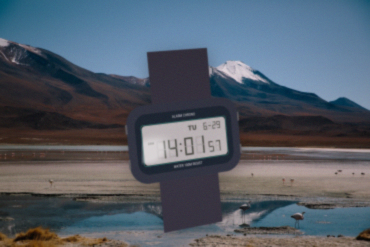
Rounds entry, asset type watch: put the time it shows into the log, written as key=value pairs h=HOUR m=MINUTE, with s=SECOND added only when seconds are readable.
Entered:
h=14 m=1 s=57
